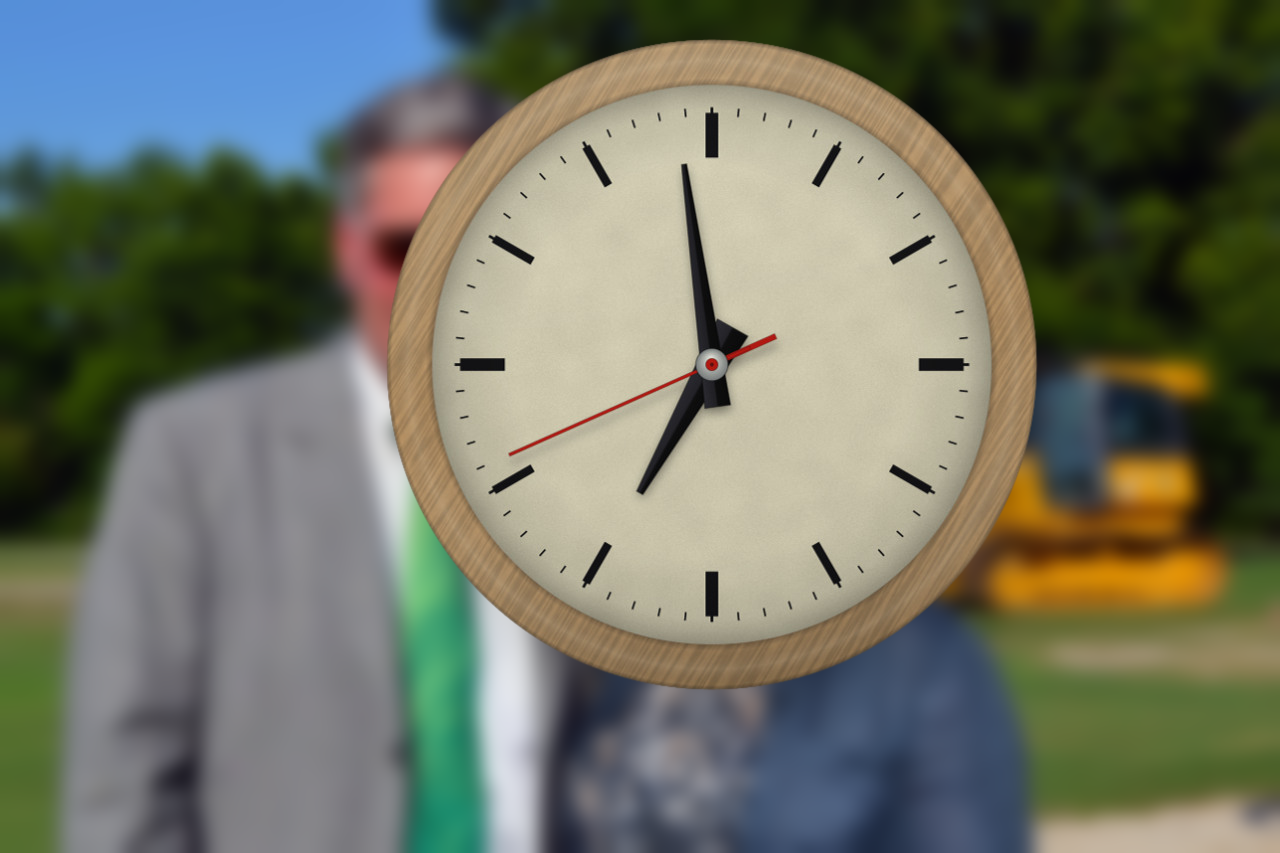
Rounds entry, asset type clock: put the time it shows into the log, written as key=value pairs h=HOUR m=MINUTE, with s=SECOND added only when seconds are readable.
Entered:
h=6 m=58 s=41
